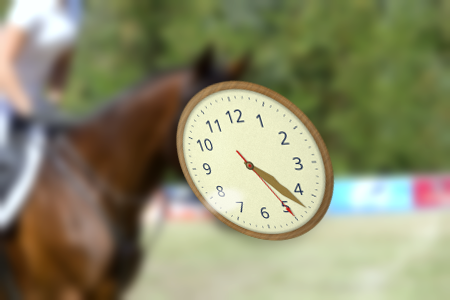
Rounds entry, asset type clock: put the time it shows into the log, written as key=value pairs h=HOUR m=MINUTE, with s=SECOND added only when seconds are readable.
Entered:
h=4 m=22 s=25
